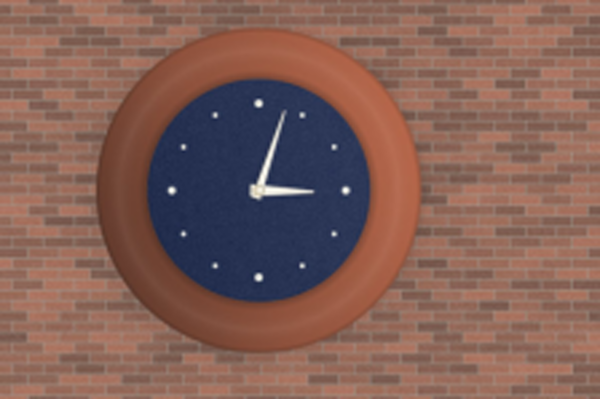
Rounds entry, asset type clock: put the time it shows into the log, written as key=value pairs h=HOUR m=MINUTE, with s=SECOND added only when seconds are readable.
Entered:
h=3 m=3
